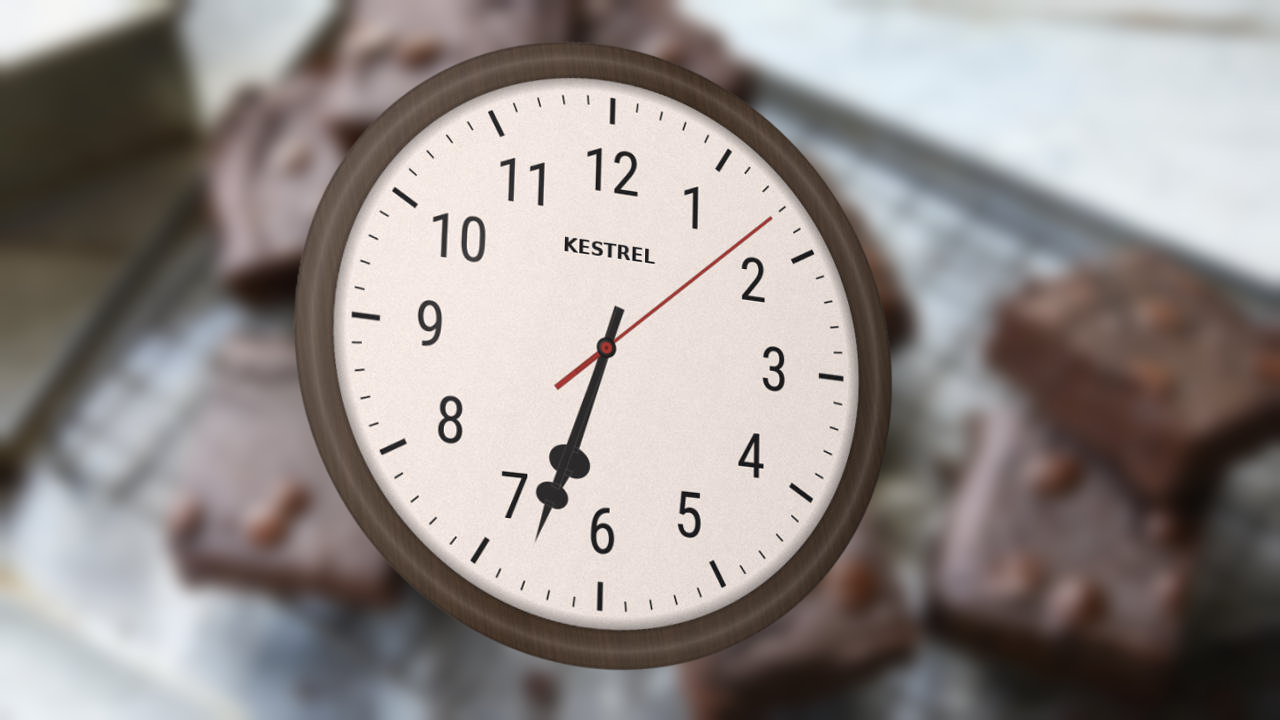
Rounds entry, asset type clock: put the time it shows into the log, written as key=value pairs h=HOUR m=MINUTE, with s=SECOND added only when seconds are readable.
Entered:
h=6 m=33 s=8
